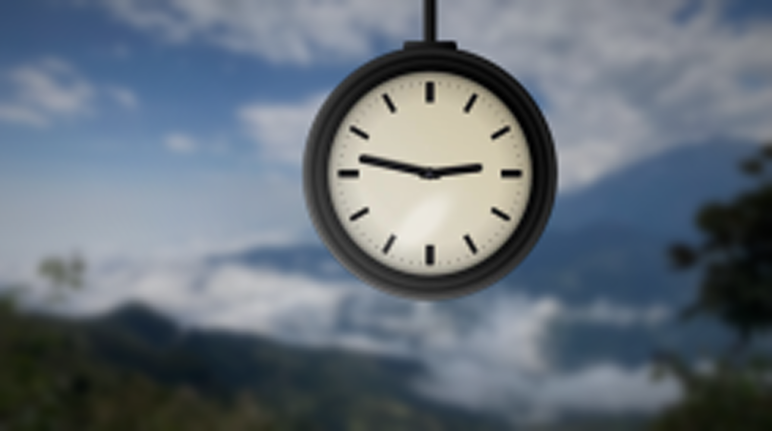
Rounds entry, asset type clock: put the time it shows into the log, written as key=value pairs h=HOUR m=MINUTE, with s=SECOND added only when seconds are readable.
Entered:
h=2 m=47
